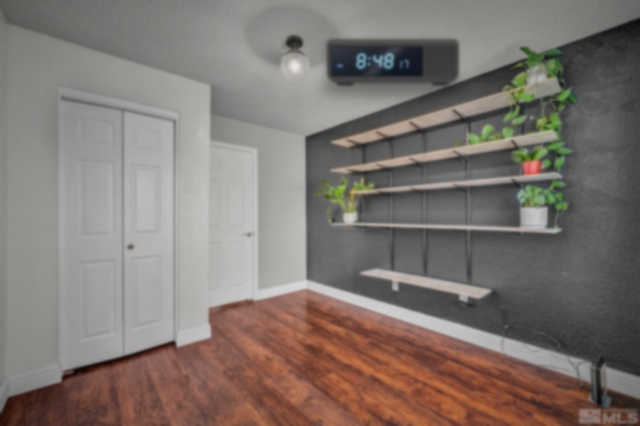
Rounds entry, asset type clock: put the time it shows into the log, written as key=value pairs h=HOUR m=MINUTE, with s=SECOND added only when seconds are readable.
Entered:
h=8 m=48
